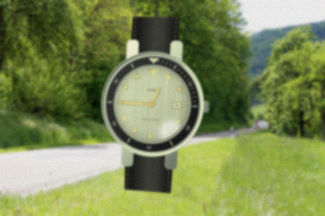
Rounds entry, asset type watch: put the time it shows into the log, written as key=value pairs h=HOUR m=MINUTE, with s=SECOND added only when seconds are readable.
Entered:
h=12 m=45
